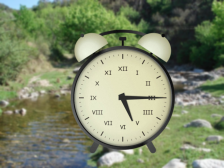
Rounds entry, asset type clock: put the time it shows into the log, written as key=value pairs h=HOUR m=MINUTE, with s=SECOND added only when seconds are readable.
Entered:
h=5 m=15
